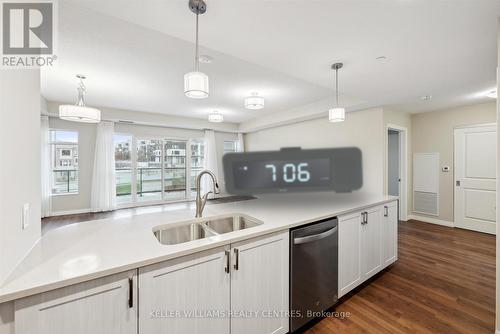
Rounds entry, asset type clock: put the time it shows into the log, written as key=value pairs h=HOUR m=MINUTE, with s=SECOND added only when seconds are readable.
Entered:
h=7 m=6
